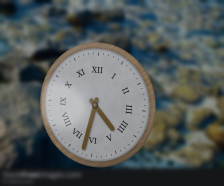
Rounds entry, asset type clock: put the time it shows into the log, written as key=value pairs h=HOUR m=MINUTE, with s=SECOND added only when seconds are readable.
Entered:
h=4 m=32
